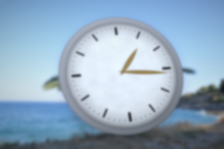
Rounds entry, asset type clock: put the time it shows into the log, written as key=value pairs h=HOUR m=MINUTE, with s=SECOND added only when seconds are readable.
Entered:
h=1 m=16
